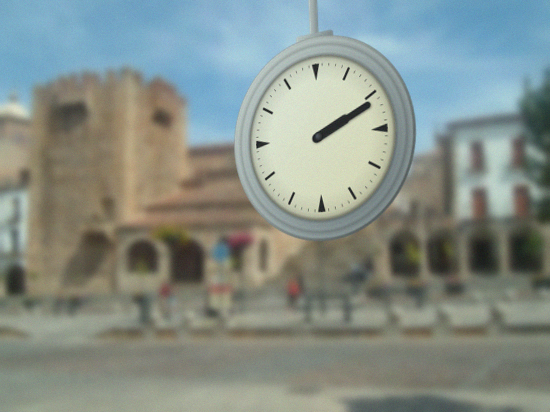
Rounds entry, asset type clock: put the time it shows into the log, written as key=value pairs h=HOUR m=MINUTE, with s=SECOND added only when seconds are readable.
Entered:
h=2 m=11
